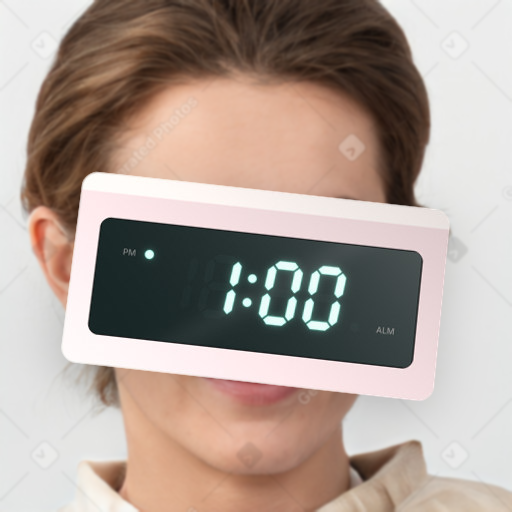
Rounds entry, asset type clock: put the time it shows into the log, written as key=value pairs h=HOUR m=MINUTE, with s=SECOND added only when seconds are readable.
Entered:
h=1 m=0
